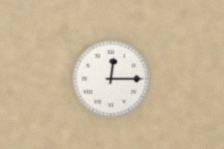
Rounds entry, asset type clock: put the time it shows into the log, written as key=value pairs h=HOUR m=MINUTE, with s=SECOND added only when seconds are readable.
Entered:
h=12 m=15
